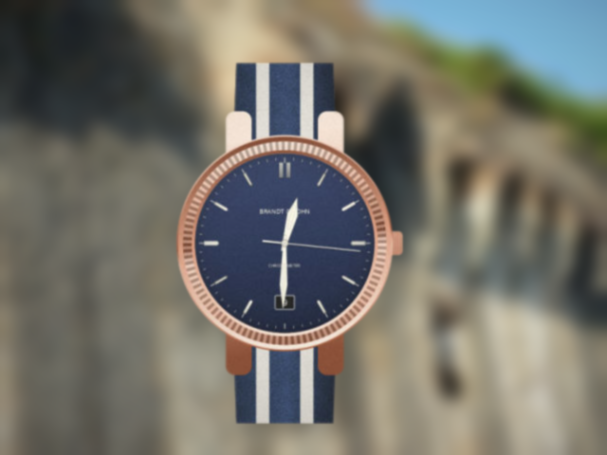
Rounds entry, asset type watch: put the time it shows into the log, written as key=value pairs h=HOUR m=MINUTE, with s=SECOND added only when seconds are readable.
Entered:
h=12 m=30 s=16
